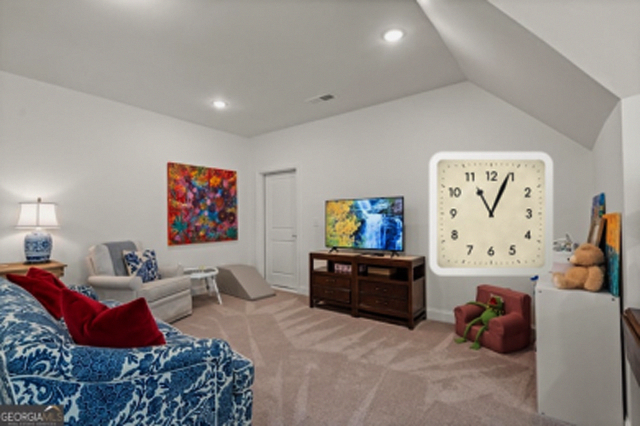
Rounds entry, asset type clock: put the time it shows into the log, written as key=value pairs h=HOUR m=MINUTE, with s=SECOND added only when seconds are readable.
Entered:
h=11 m=4
